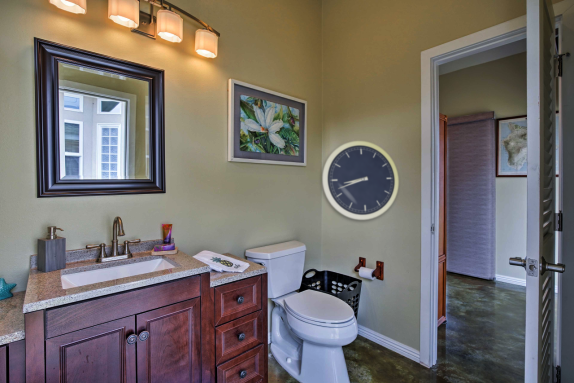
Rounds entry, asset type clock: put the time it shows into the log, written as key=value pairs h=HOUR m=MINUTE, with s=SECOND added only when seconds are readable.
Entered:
h=8 m=42
